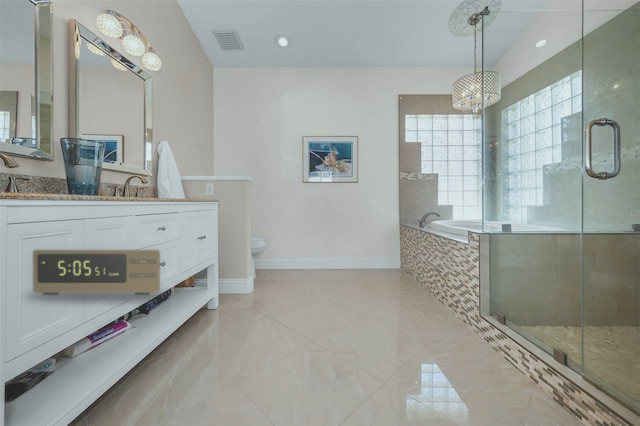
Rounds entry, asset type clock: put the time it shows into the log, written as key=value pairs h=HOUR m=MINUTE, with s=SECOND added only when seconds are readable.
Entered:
h=5 m=5
